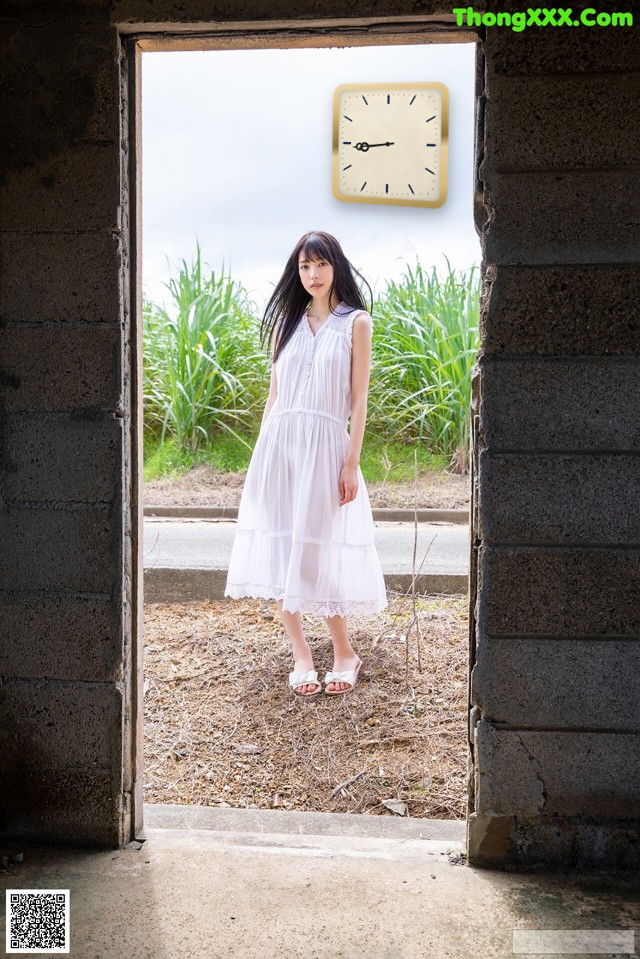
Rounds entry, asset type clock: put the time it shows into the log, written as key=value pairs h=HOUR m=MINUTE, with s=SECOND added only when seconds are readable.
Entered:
h=8 m=44
